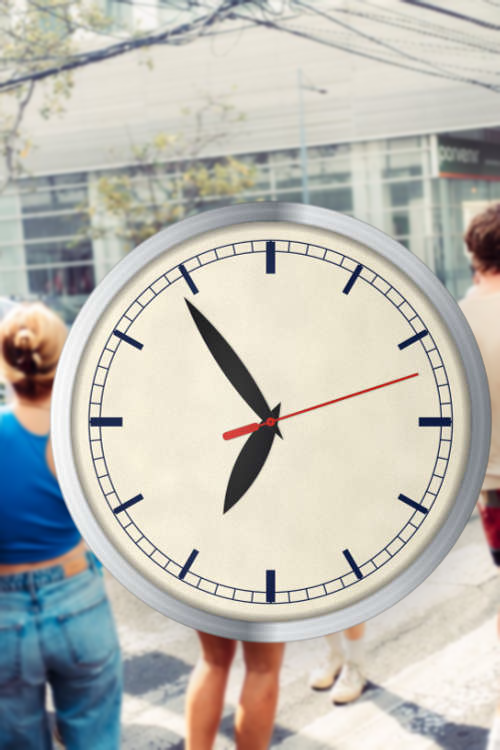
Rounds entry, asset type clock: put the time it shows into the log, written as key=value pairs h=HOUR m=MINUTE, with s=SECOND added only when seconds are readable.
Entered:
h=6 m=54 s=12
